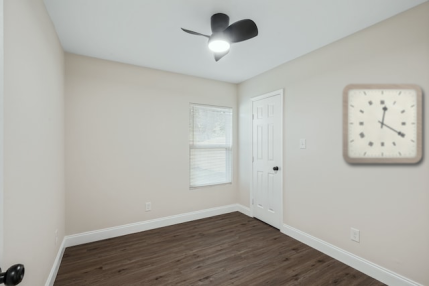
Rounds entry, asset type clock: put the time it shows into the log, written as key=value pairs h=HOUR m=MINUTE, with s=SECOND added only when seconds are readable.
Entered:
h=12 m=20
